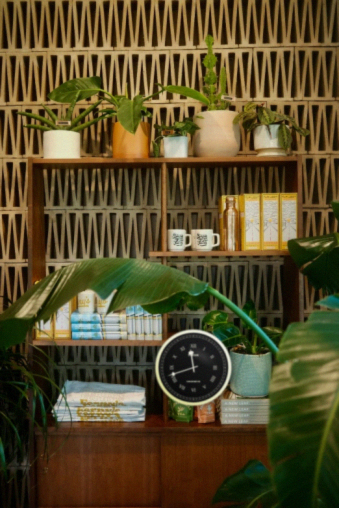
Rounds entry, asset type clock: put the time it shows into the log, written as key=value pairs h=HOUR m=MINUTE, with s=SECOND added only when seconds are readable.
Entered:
h=11 m=42
